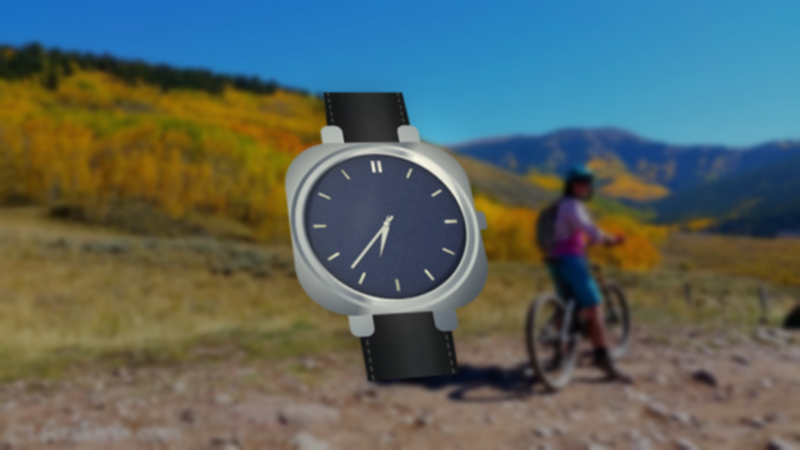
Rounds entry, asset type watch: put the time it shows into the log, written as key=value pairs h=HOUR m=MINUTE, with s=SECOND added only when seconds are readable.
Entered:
h=6 m=37
